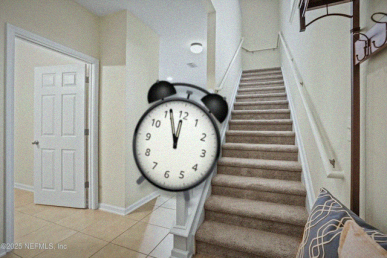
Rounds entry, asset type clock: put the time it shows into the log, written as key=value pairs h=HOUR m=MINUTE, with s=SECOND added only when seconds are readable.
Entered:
h=11 m=56
